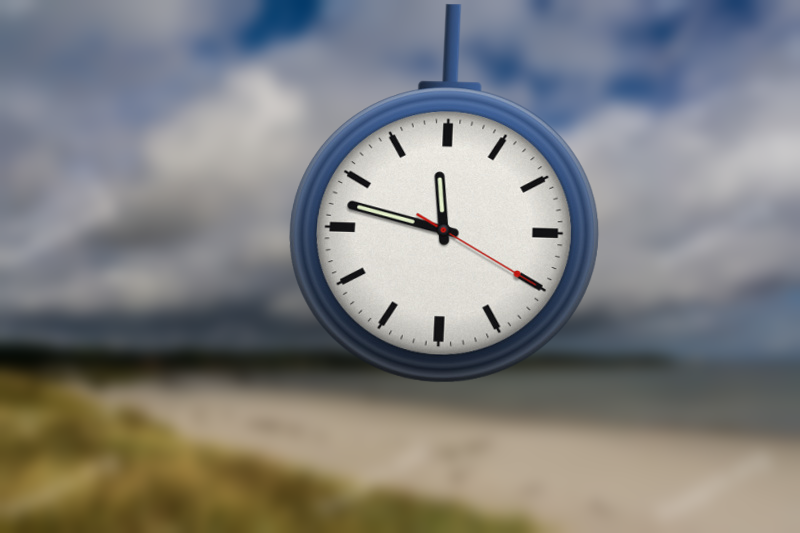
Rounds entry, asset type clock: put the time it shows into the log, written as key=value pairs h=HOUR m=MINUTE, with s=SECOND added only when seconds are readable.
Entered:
h=11 m=47 s=20
